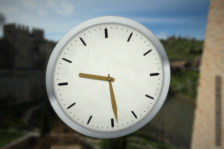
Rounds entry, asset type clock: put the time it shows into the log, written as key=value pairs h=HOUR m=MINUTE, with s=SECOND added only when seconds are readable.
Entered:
h=9 m=29
